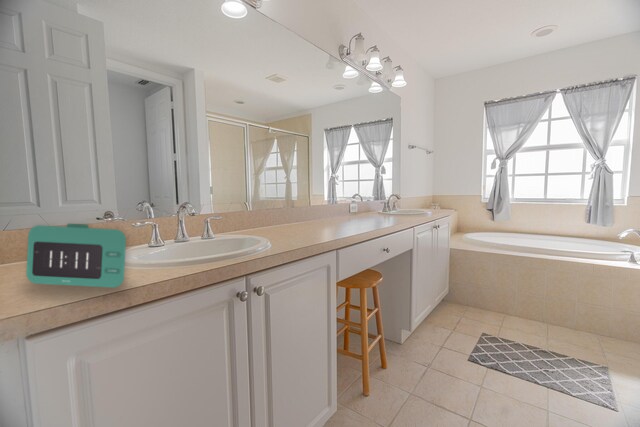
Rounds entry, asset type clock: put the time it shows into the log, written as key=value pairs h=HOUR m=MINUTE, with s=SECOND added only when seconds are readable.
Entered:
h=11 m=11
